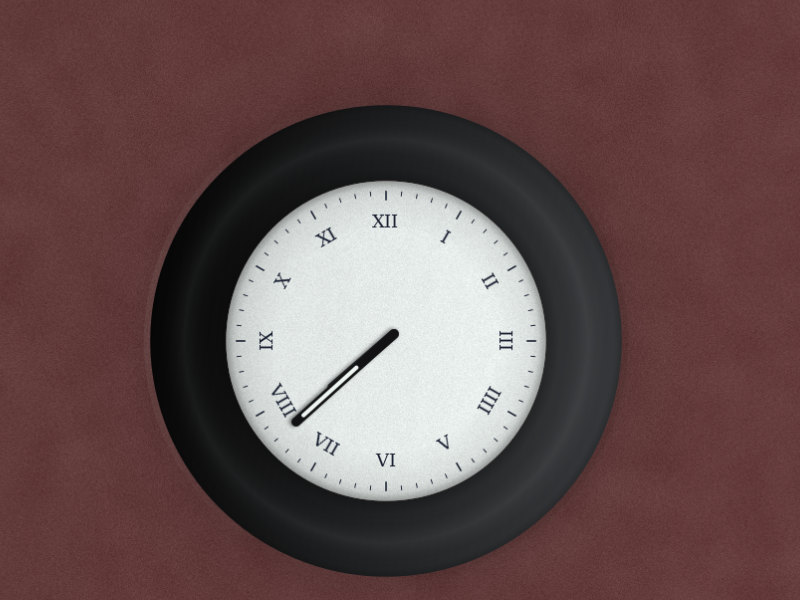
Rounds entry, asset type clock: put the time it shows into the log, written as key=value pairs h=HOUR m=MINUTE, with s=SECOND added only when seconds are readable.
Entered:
h=7 m=38
